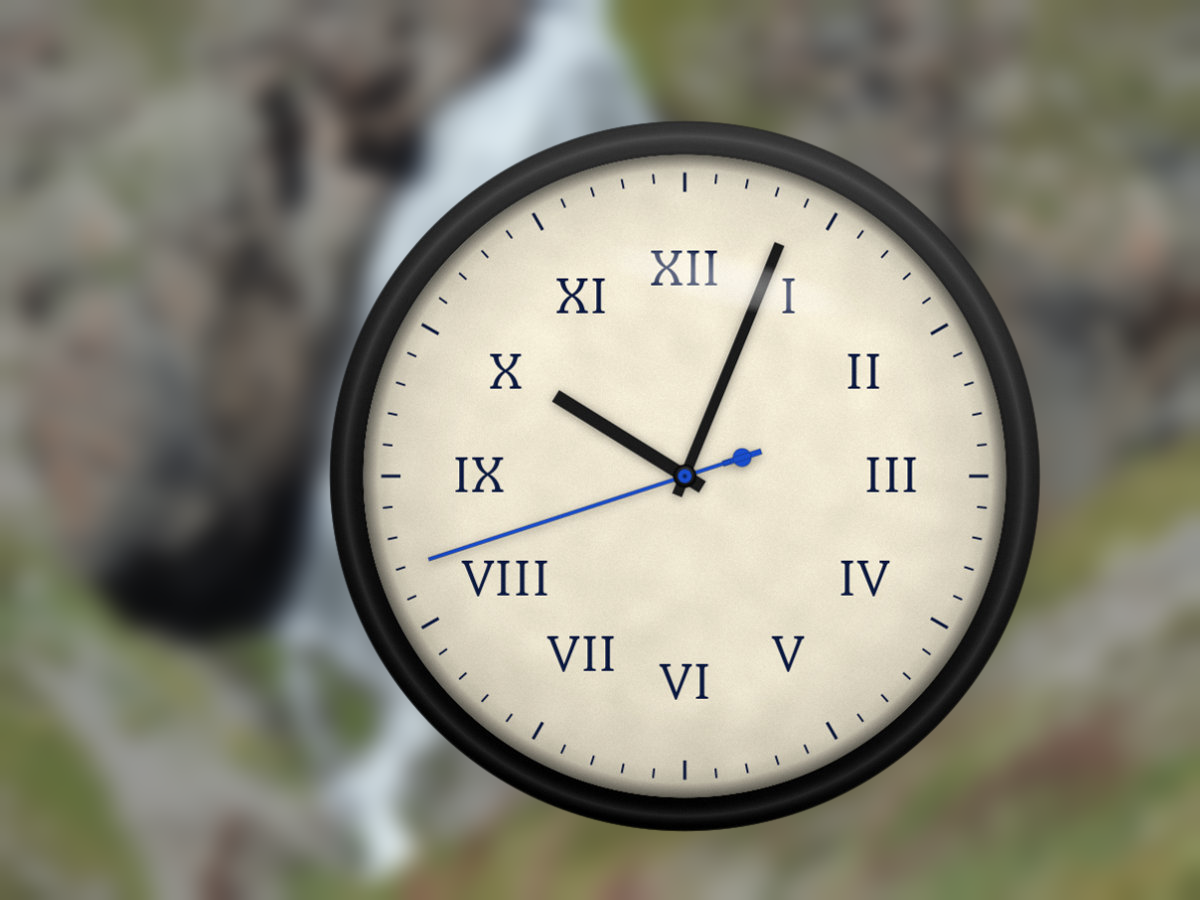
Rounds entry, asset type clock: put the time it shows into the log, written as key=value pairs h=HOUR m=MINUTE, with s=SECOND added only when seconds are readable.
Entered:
h=10 m=3 s=42
